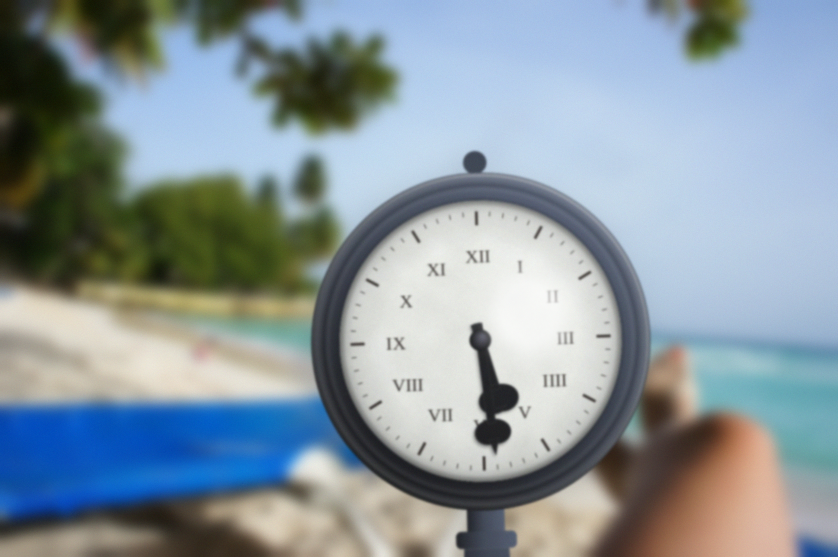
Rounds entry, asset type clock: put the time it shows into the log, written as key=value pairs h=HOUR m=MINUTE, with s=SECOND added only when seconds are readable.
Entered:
h=5 m=29
